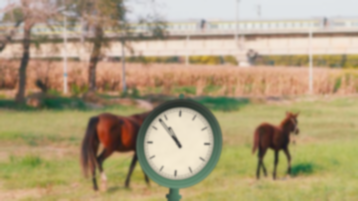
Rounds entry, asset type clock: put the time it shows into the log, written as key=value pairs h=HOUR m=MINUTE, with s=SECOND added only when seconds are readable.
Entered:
h=10 m=53
